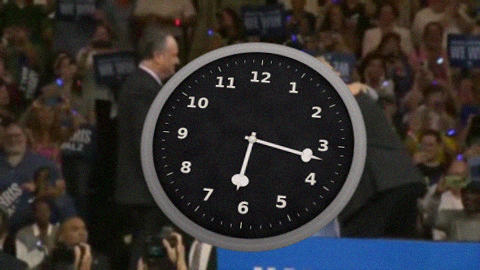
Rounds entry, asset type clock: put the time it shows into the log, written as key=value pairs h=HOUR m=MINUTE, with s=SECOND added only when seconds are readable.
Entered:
h=6 m=17
